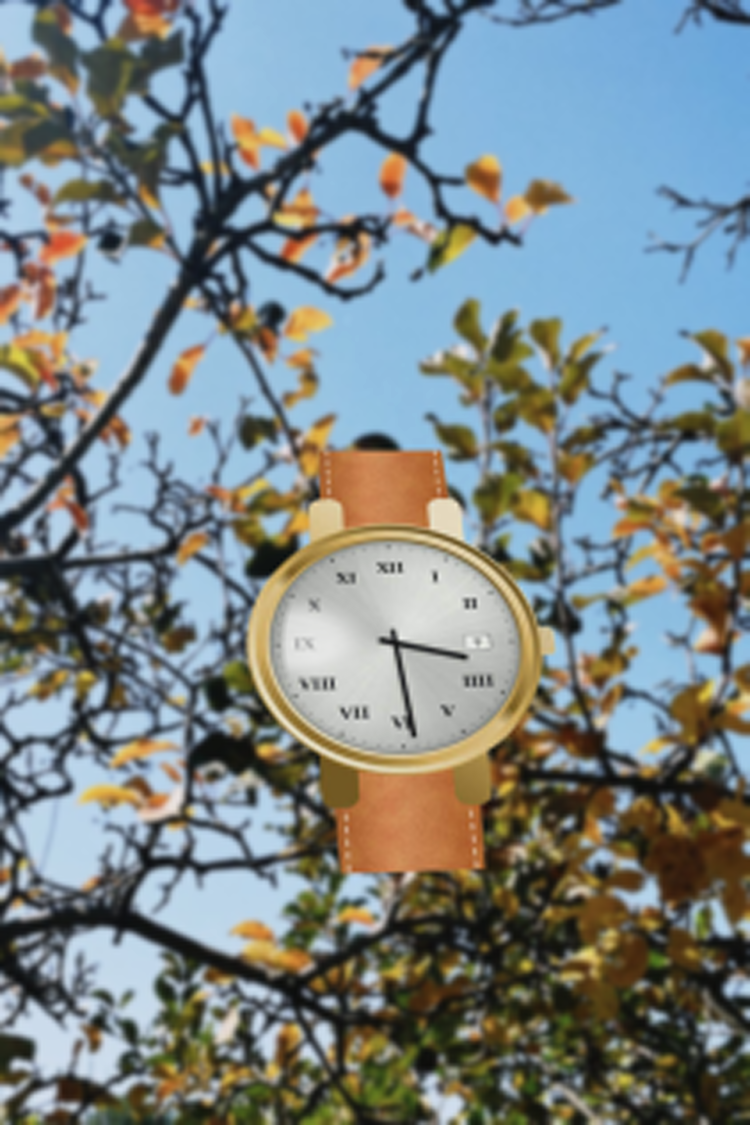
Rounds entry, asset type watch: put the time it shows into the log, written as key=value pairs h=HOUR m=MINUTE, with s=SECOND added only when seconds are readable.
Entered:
h=3 m=29
